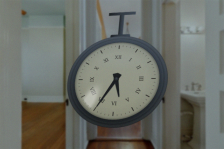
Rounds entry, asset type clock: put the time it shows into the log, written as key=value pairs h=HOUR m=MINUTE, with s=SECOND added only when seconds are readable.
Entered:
h=5 m=35
